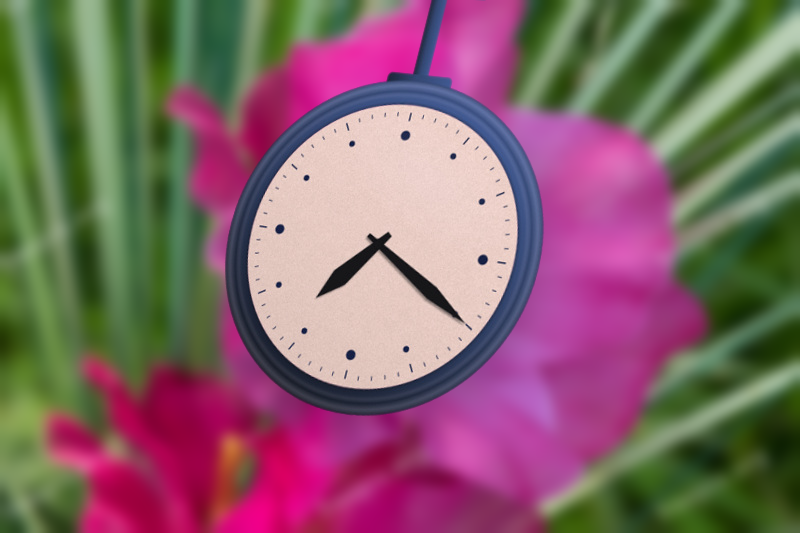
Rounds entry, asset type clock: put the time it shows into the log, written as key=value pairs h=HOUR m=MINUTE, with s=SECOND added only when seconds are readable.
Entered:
h=7 m=20
